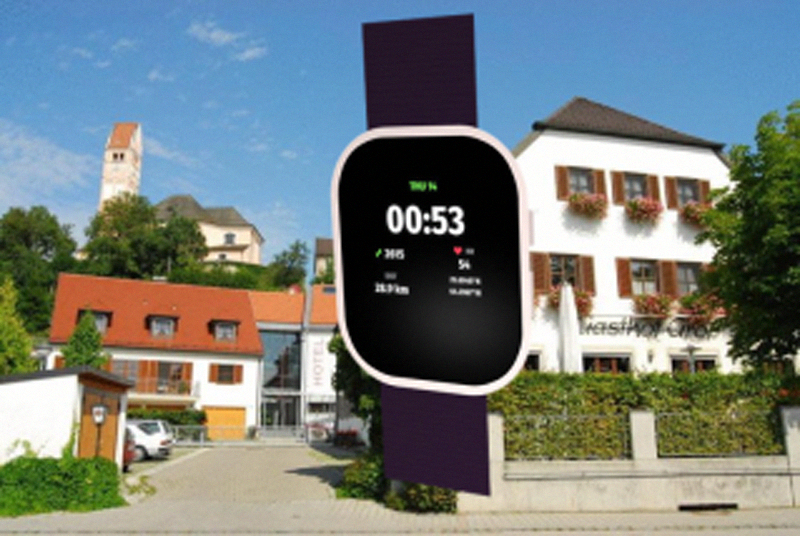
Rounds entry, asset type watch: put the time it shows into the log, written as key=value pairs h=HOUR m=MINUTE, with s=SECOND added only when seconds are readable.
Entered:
h=0 m=53
